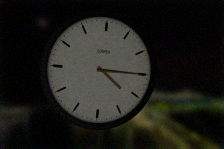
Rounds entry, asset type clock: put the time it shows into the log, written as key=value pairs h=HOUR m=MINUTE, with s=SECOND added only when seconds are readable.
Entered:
h=4 m=15
